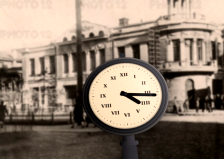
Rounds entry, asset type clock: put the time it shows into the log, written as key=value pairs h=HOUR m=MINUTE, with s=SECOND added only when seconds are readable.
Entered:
h=4 m=16
